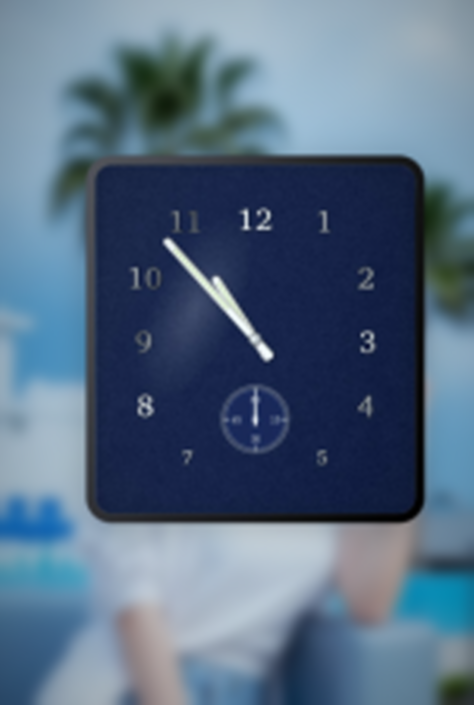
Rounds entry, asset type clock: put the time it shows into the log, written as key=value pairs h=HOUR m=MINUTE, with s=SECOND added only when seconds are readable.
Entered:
h=10 m=53
